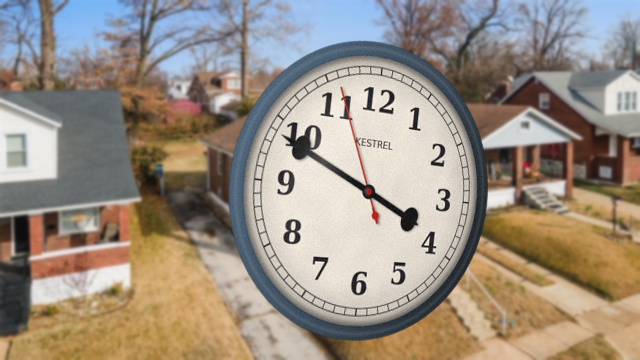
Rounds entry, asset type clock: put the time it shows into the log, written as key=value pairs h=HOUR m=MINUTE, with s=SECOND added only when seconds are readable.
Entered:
h=3 m=48 s=56
